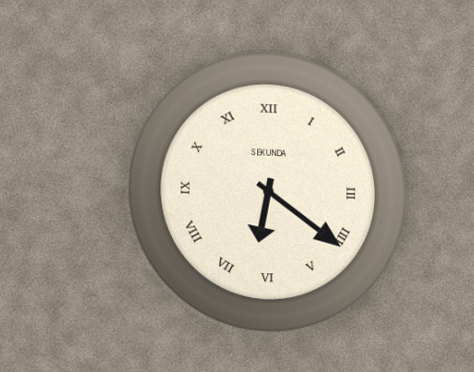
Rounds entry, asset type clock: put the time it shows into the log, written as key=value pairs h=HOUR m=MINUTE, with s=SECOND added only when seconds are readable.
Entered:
h=6 m=21
